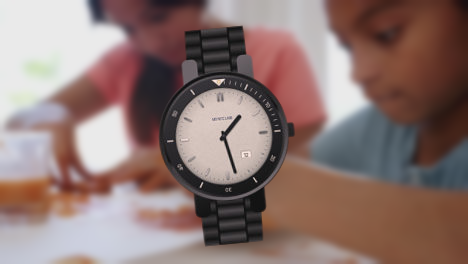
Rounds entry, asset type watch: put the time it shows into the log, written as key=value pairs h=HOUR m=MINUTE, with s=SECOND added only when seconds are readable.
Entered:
h=1 m=28
